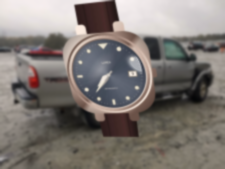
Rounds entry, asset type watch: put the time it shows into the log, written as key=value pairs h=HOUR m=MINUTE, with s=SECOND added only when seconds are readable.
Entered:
h=7 m=37
